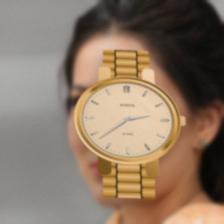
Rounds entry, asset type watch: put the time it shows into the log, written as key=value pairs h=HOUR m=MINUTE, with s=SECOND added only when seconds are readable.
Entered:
h=2 m=38
